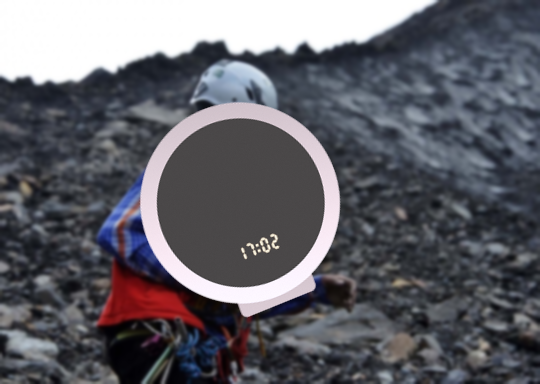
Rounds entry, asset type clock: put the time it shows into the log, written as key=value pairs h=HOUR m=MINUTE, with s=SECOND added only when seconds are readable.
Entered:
h=17 m=2
